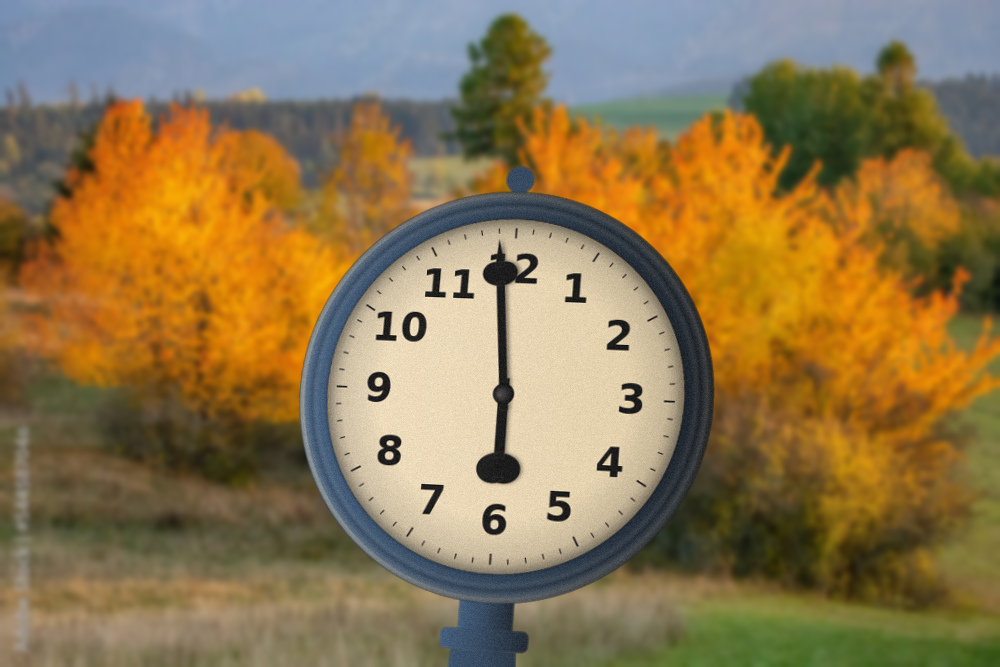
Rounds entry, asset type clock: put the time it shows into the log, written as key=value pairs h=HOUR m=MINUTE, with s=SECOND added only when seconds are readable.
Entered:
h=5 m=59
